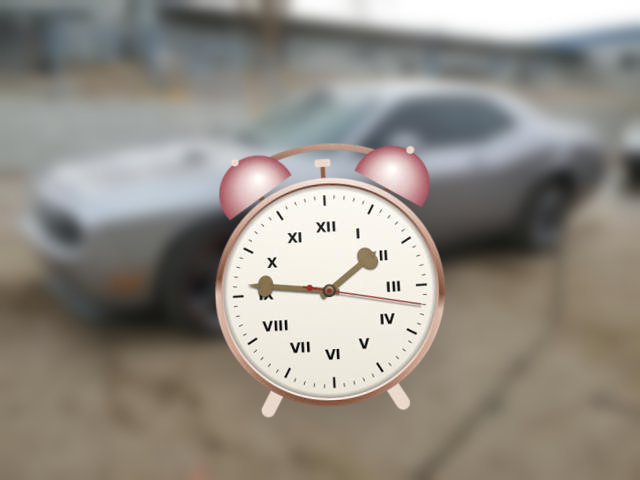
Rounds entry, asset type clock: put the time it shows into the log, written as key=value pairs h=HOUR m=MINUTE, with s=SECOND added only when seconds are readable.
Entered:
h=1 m=46 s=17
